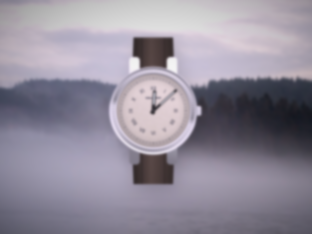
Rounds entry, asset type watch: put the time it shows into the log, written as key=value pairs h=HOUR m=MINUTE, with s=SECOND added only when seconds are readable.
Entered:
h=12 m=8
